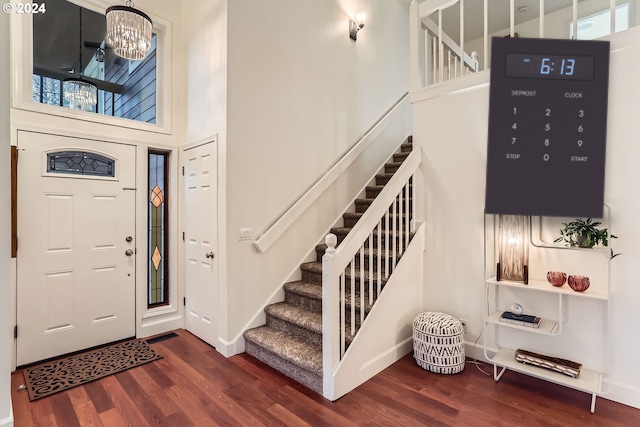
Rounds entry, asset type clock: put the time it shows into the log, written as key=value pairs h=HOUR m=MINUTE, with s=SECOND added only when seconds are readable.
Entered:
h=6 m=13
